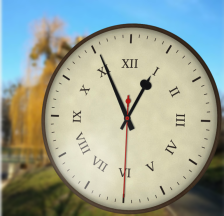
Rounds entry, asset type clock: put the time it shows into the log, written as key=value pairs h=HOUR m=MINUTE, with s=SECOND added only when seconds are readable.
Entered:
h=12 m=55 s=30
